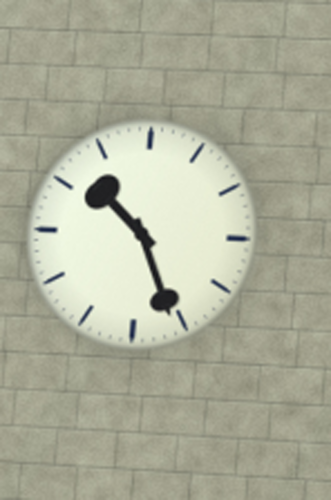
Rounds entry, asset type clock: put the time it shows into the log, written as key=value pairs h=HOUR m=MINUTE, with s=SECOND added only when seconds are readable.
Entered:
h=10 m=26
